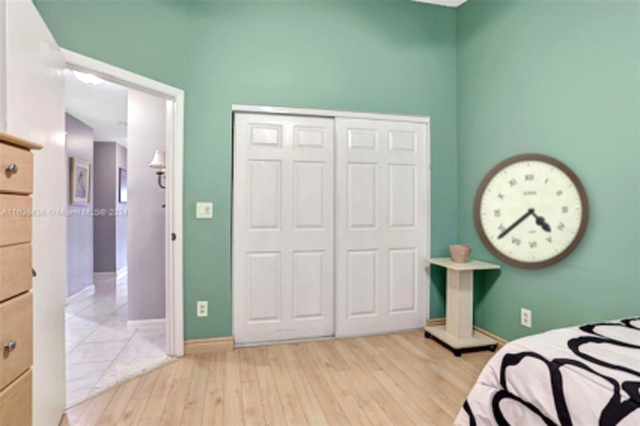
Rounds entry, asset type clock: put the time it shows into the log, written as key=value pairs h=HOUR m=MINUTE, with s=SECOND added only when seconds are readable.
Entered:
h=4 m=39
